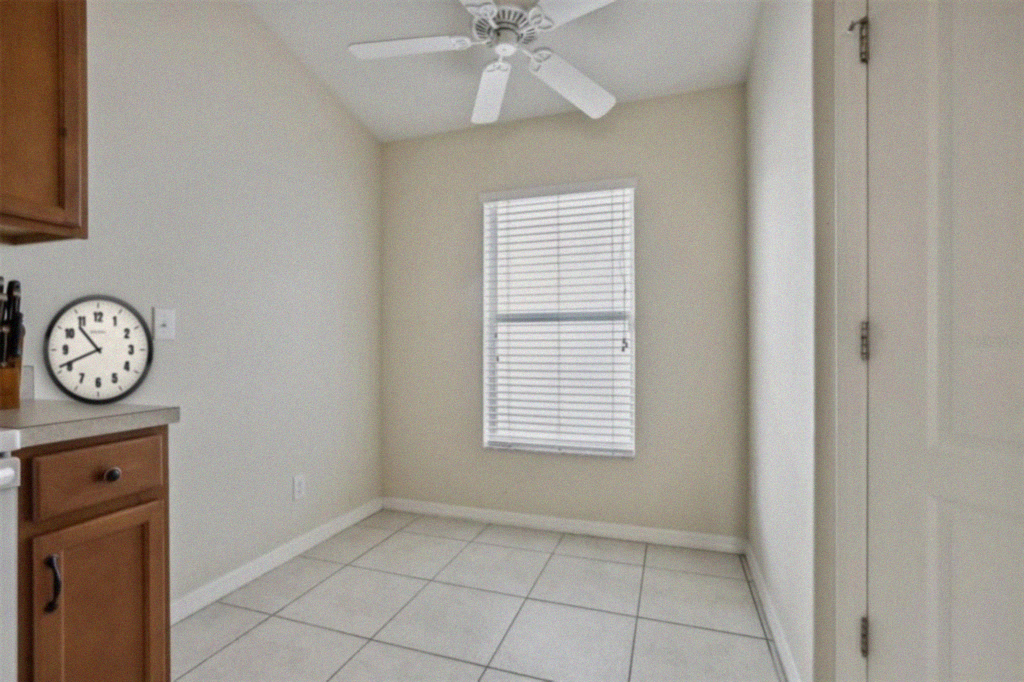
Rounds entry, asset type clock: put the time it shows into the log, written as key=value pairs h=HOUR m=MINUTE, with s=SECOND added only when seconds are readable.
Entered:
h=10 m=41
